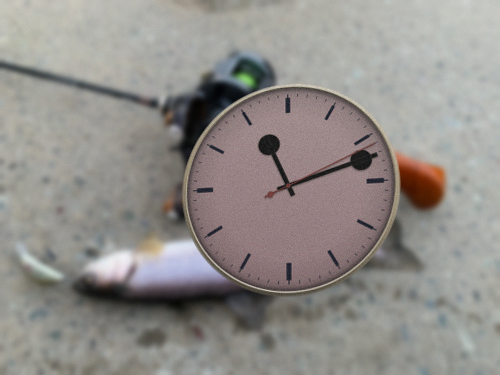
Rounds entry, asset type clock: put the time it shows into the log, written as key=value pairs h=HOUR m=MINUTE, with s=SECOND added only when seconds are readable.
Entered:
h=11 m=12 s=11
